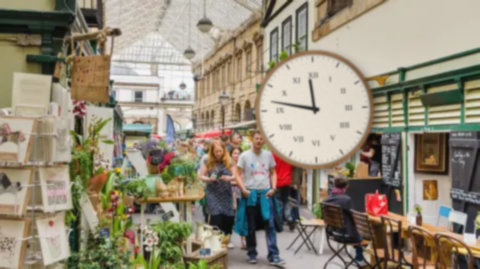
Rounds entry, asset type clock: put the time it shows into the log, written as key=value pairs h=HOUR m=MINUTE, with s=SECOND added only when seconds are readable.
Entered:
h=11 m=47
